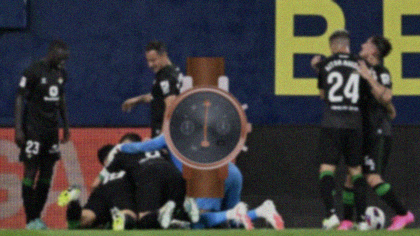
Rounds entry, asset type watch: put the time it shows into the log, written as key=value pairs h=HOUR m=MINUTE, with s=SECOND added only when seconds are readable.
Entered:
h=6 m=1
